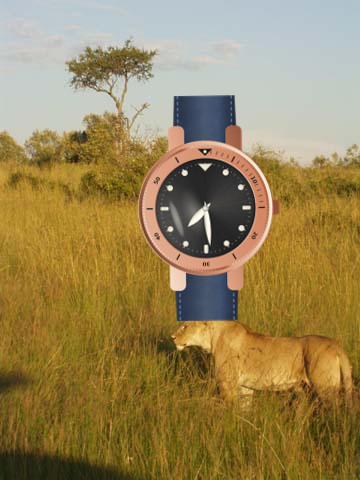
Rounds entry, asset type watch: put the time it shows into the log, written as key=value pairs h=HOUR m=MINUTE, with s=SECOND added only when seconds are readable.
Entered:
h=7 m=29
